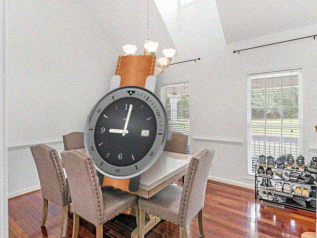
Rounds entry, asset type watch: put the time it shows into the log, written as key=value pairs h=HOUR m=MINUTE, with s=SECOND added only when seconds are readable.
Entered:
h=9 m=1
